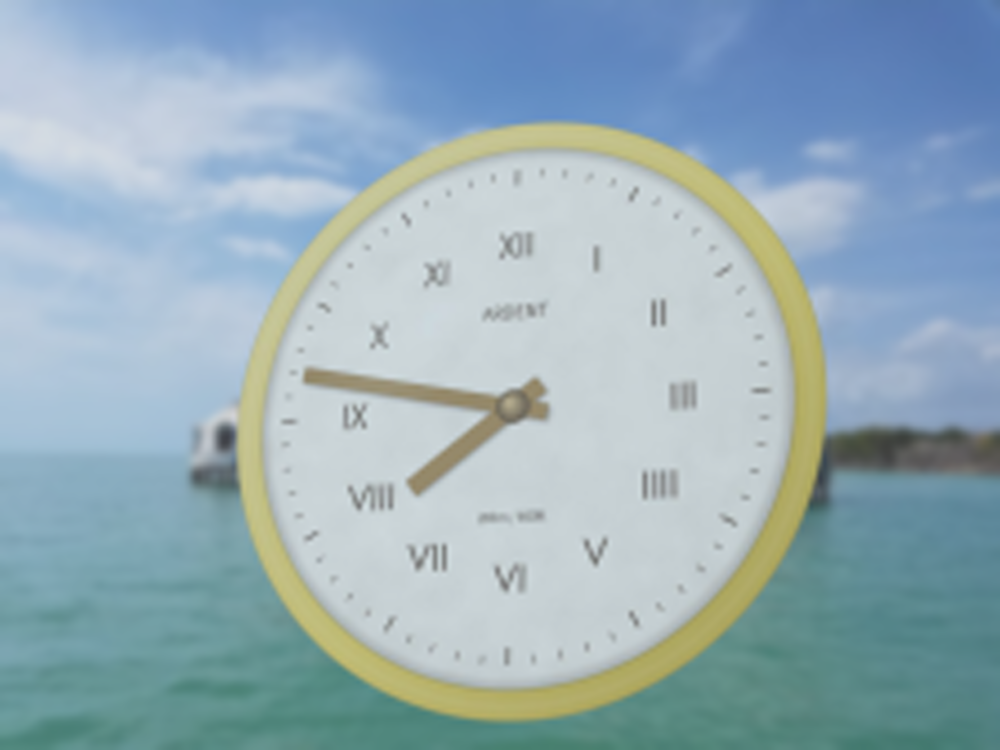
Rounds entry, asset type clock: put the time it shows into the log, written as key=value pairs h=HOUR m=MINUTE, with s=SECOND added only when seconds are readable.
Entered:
h=7 m=47
